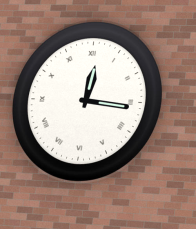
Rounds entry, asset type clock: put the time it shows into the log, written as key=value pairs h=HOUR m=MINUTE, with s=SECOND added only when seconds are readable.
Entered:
h=12 m=16
